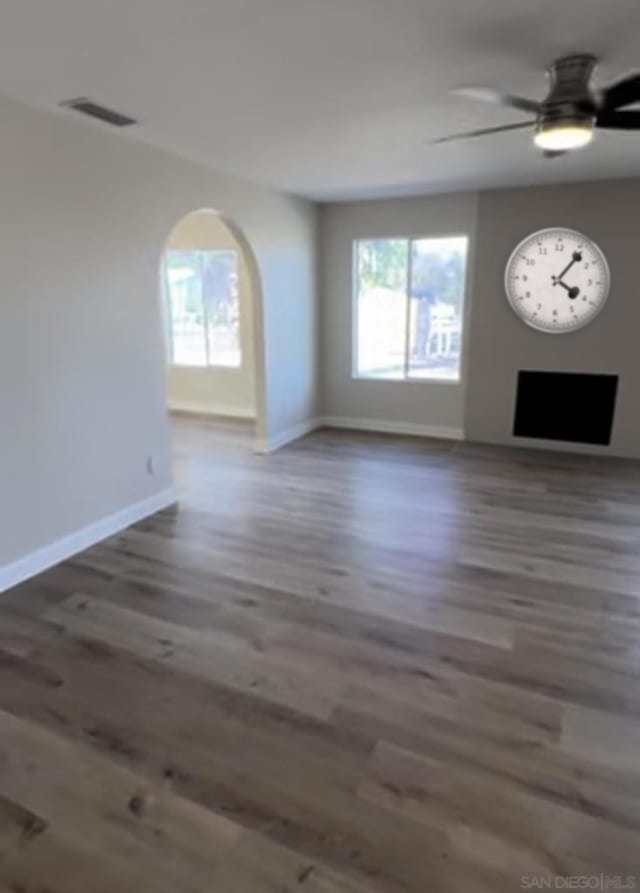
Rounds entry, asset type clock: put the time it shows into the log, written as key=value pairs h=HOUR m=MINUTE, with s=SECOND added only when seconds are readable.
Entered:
h=4 m=6
